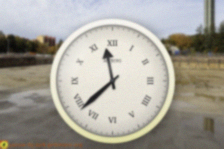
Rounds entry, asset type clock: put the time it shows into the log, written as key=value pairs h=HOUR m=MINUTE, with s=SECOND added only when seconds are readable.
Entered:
h=11 m=38
